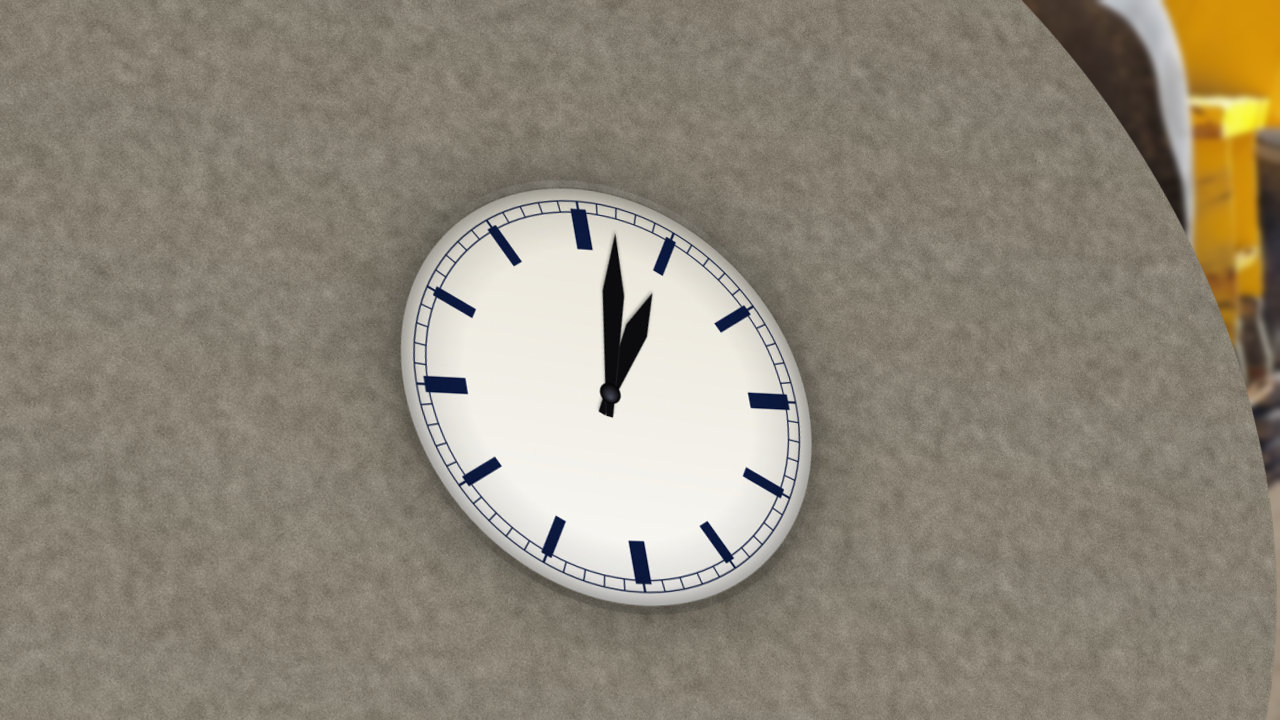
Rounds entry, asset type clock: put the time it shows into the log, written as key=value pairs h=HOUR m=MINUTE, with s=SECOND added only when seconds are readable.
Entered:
h=1 m=2
